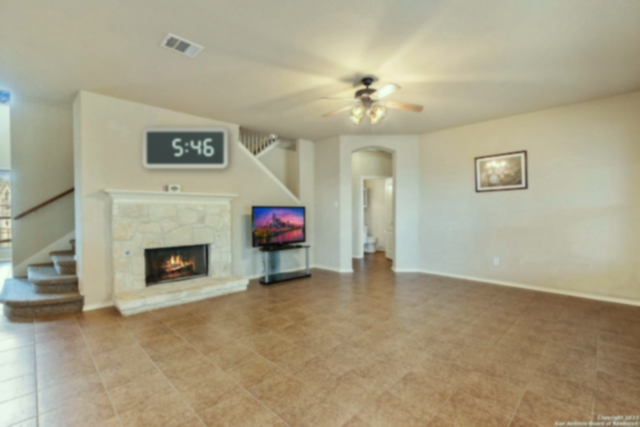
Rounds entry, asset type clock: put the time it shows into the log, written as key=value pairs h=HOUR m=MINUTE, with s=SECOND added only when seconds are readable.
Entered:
h=5 m=46
